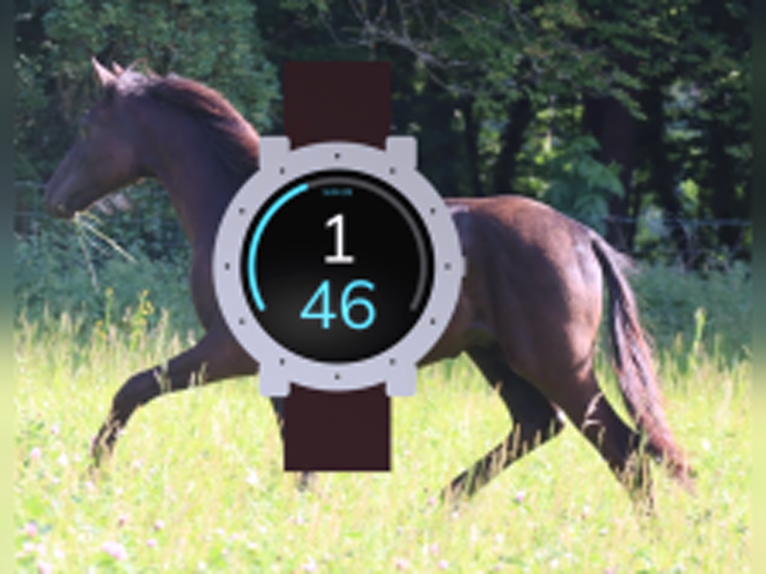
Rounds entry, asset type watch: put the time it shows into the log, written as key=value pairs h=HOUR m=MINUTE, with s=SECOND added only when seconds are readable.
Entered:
h=1 m=46
